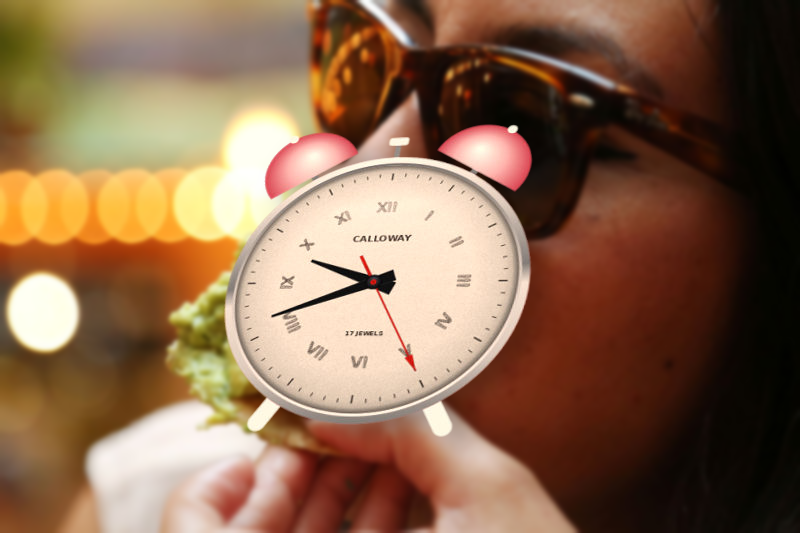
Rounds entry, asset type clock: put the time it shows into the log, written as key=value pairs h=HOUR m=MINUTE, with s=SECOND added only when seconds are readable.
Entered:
h=9 m=41 s=25
